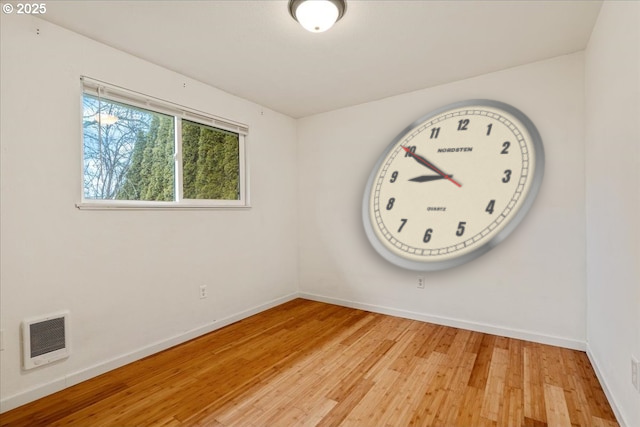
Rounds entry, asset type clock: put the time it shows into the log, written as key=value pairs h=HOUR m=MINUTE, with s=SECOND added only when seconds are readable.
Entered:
h=8 m=49 s=50
